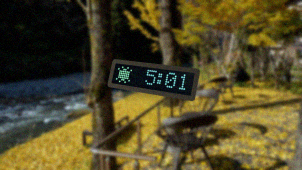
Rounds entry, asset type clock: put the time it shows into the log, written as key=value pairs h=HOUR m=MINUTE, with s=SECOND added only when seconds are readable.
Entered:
h=5 m=1
